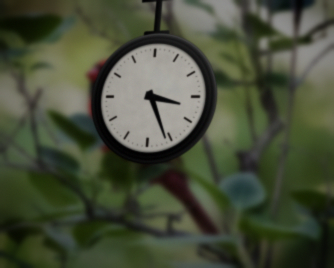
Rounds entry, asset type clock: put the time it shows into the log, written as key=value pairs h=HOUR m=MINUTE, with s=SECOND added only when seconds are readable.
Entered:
h=3 m=26
